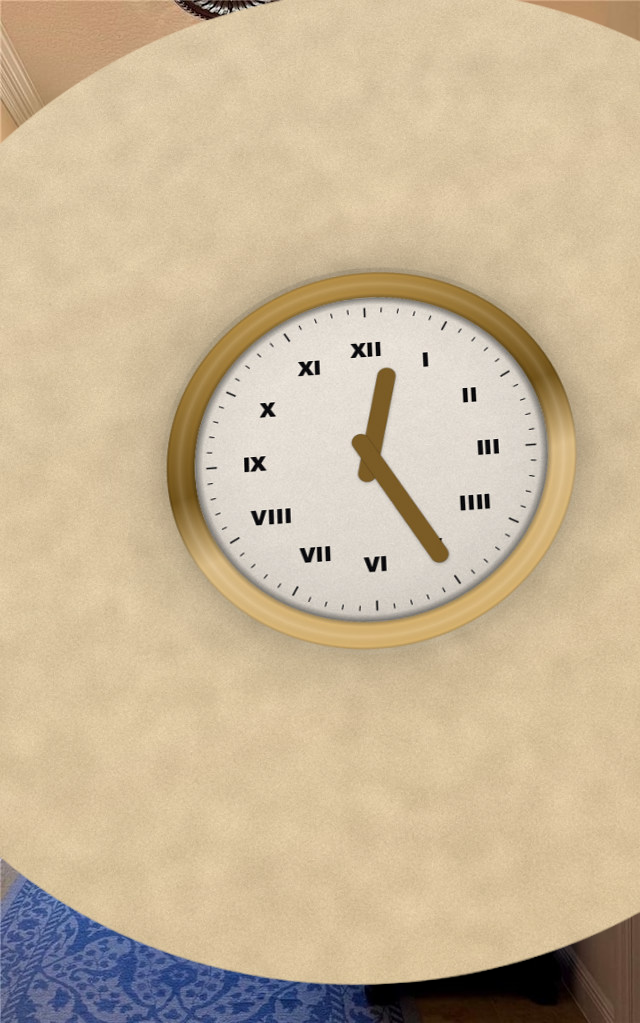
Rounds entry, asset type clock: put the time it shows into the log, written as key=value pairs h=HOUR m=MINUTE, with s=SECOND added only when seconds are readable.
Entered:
h=12 m=25
